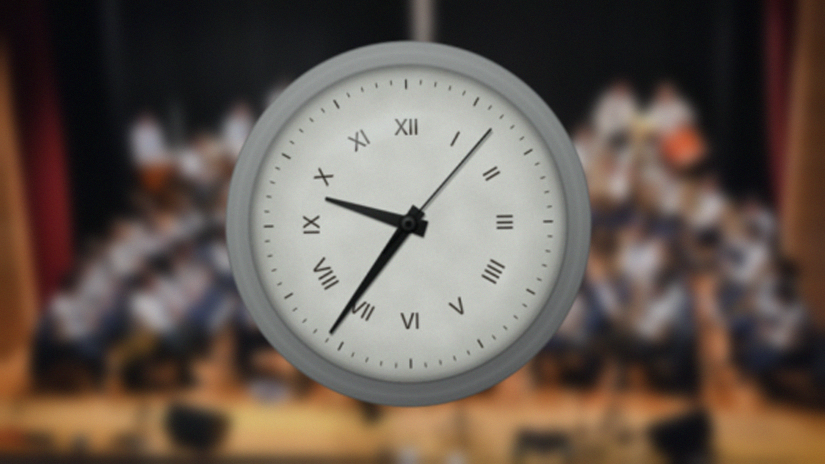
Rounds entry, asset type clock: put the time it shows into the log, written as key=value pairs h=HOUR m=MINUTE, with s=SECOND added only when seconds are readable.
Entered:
h=9 m=36 s=7
